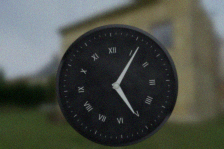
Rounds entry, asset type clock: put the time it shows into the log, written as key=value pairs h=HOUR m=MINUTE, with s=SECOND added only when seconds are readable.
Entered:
h=5 m=6
